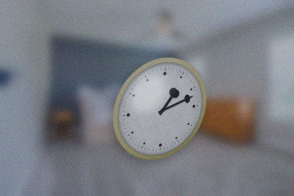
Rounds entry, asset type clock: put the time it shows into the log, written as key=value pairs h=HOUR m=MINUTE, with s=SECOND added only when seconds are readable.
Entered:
h=1 m=12
